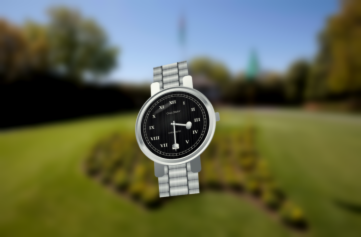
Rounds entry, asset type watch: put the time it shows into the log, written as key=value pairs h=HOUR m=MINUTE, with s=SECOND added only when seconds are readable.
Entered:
h=3 m=30
